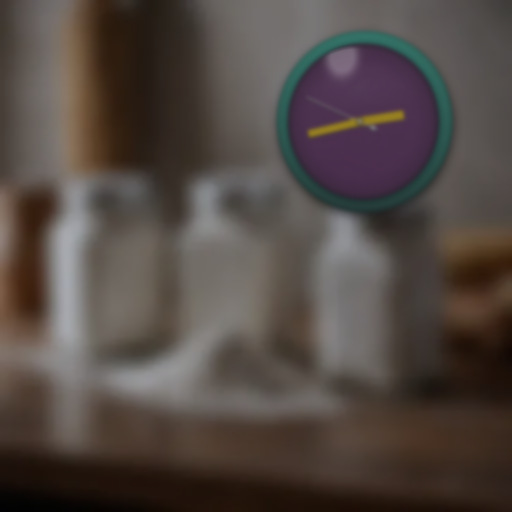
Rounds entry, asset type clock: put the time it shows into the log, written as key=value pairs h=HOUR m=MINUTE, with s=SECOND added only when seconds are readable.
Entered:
h=2 m=42 s=49
